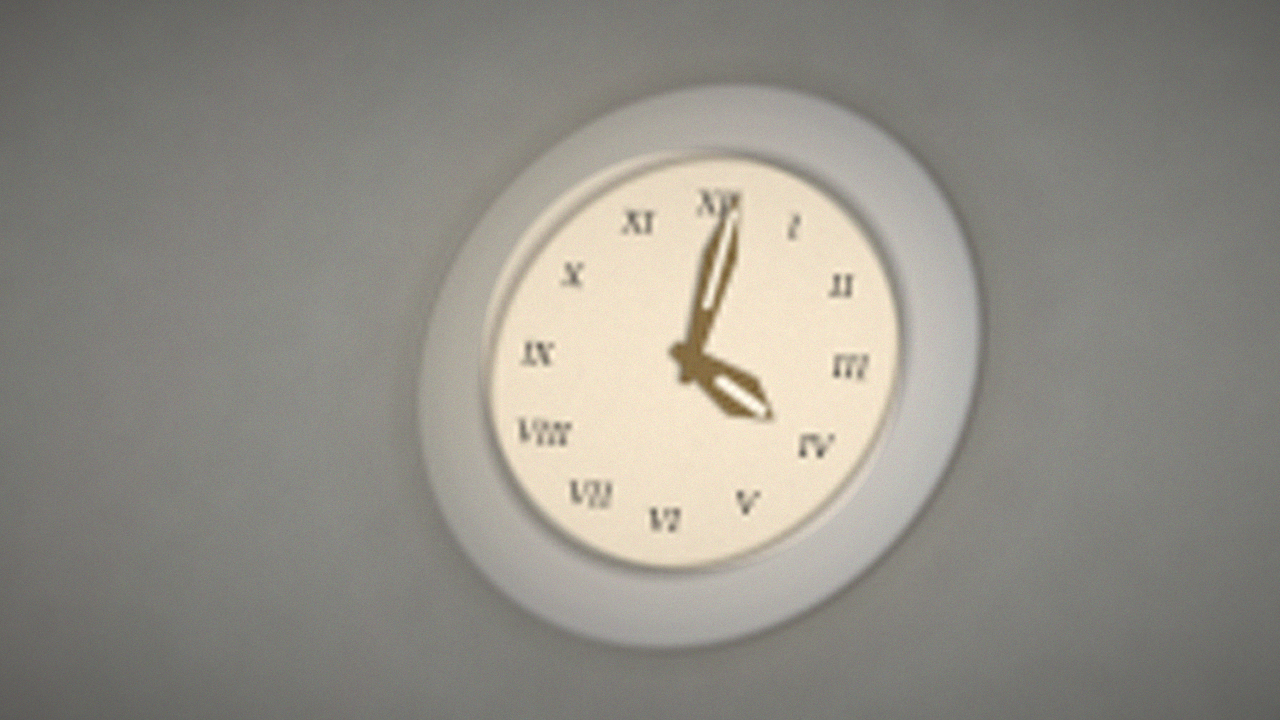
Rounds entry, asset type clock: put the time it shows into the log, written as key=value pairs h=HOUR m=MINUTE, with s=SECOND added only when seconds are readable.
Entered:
h=4 m=1
